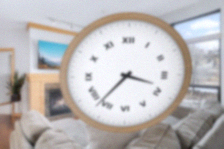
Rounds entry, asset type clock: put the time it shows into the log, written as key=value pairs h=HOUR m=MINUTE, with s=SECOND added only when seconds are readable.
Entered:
h=3 m=37
